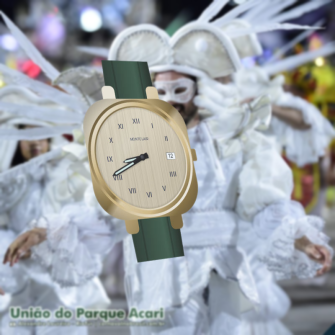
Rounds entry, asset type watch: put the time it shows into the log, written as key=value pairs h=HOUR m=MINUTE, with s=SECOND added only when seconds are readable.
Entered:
h=8 m=41
